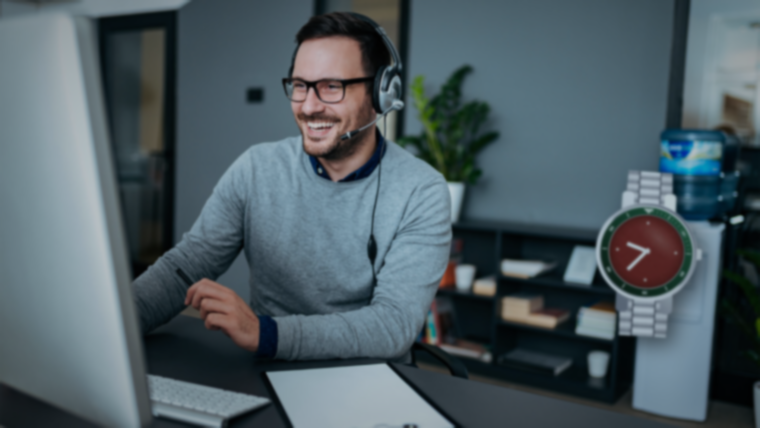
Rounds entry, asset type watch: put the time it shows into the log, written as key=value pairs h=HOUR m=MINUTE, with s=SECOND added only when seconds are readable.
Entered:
h=9 m=37
